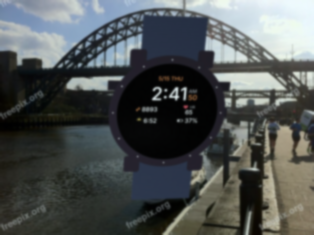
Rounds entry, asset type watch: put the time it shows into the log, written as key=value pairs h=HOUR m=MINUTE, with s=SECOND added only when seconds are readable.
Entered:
h=2 m=41
